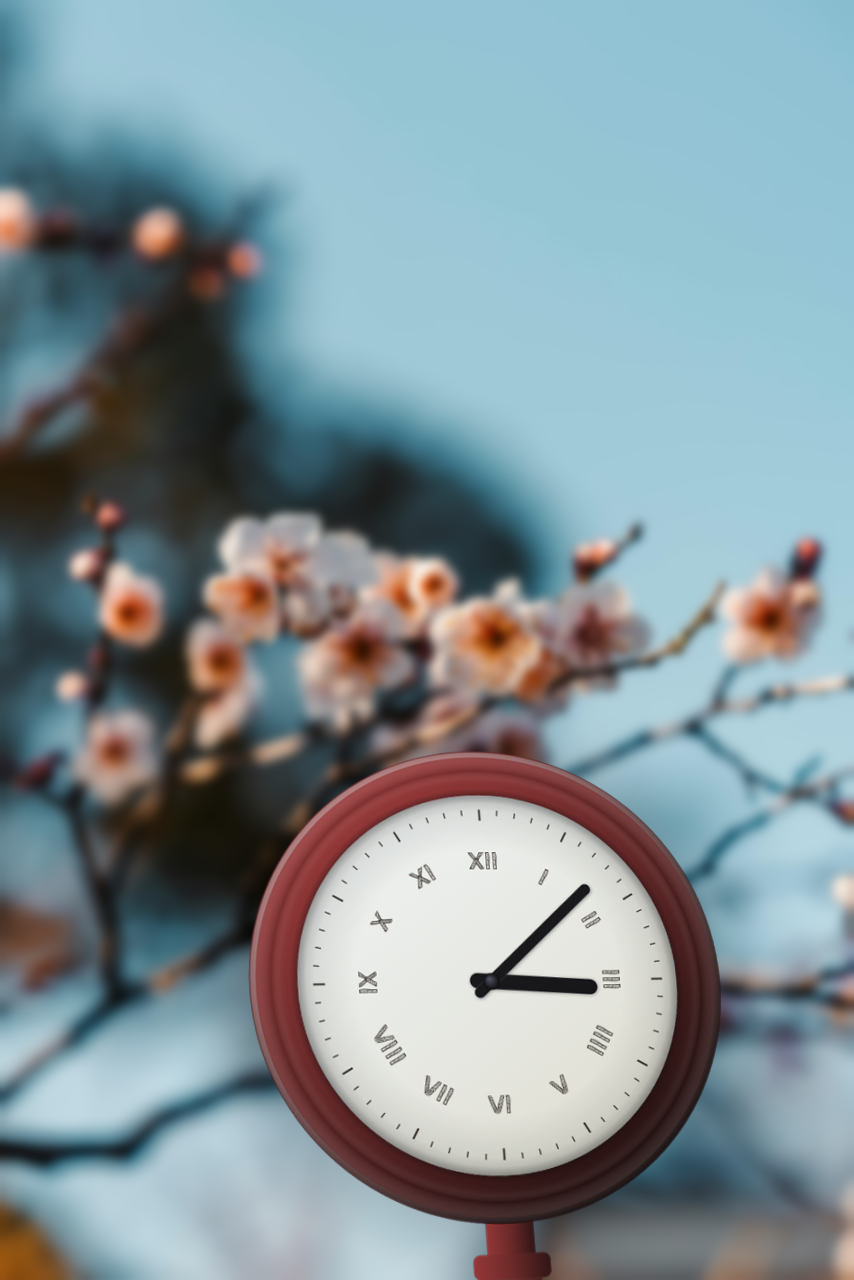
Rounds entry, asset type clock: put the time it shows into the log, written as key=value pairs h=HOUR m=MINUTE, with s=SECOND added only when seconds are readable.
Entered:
h=3 m=8
